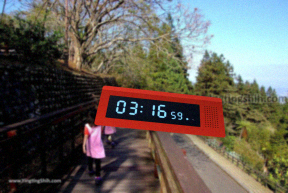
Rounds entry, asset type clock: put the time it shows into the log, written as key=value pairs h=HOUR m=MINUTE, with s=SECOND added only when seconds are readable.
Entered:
h=3 m=16 s=59
